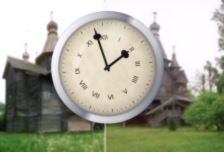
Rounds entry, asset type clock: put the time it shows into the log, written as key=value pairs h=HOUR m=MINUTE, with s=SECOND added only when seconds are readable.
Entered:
h=1 m=58
